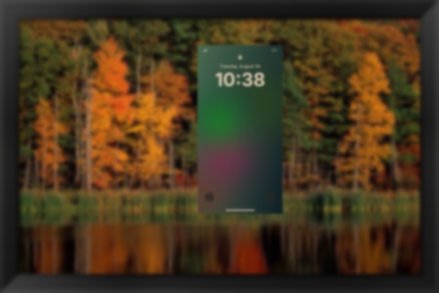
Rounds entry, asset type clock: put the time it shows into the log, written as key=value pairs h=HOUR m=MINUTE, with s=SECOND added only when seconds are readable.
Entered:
h=10 m=38
